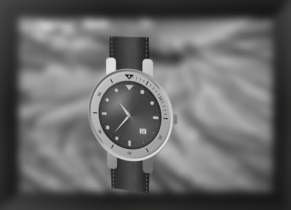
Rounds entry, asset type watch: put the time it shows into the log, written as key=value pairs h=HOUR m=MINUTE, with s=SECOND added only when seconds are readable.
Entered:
h=10 m=37
